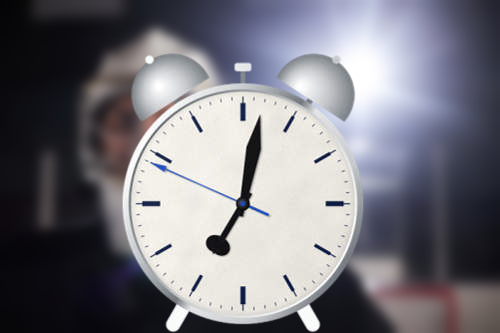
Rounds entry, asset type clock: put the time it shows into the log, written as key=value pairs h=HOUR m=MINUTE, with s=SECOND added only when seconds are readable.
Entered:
h=7 m=1 s=49
